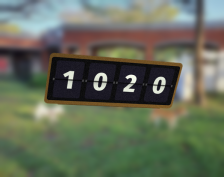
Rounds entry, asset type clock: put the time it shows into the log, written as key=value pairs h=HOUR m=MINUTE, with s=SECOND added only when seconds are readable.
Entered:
h=10 m=20
